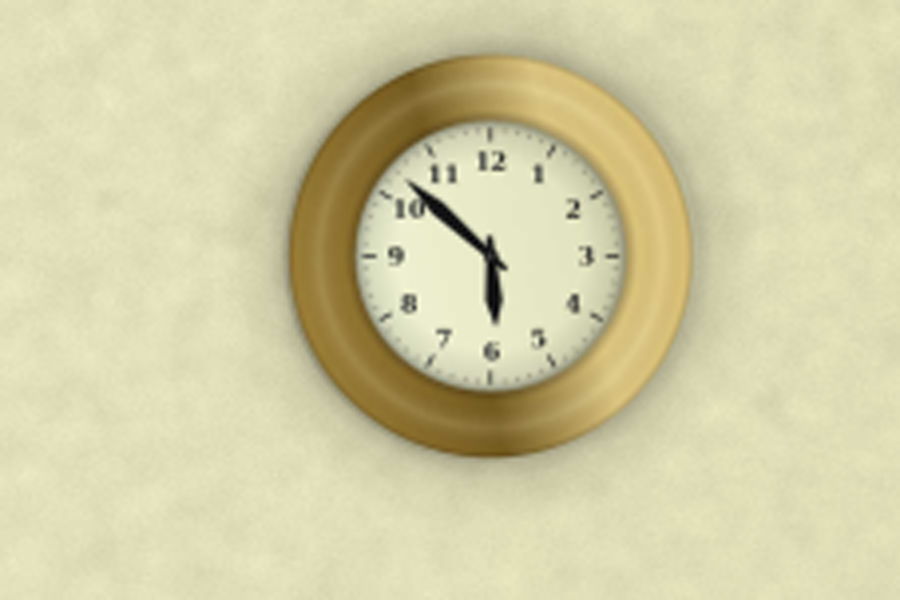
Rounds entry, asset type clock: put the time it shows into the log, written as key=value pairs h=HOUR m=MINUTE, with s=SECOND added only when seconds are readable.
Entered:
h=5 m=52
